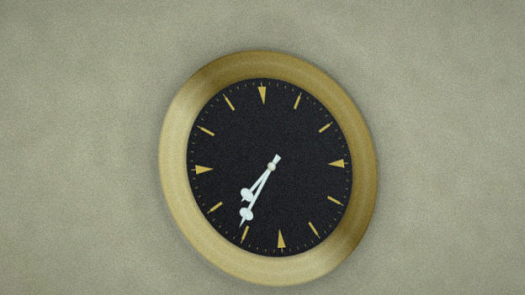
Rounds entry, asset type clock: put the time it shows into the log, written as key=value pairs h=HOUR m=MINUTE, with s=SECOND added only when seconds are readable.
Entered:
h=7 m=36
